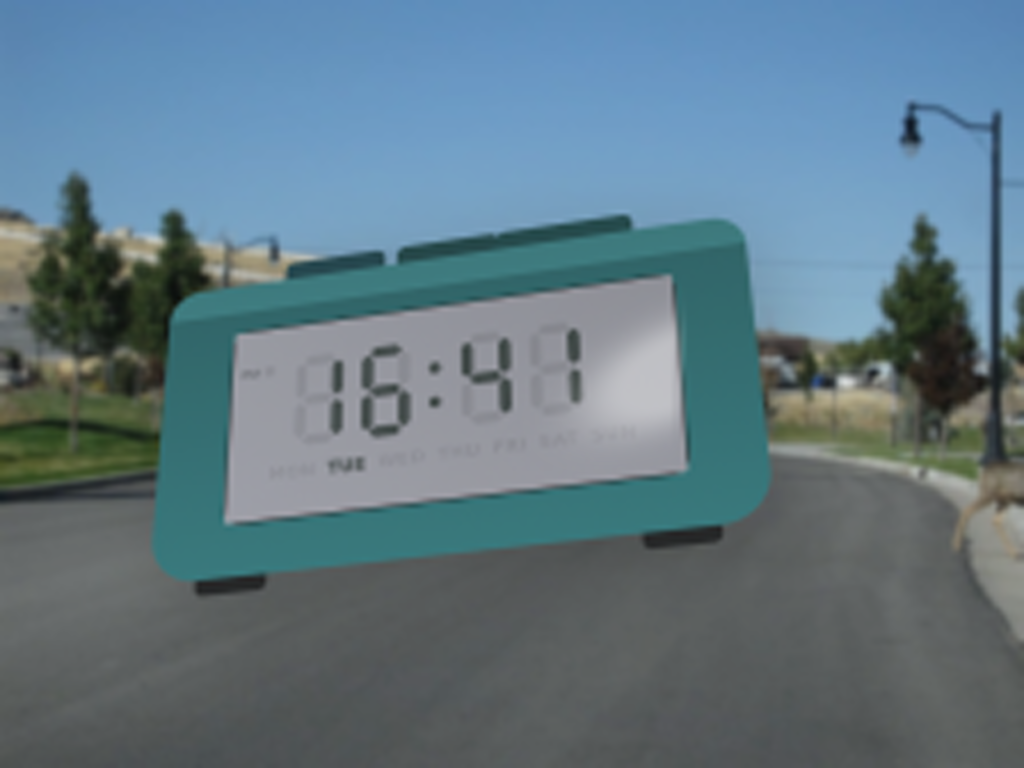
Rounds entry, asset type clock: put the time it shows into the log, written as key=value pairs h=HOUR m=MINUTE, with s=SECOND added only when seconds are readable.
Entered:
h=16 m=41
